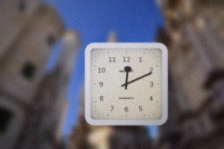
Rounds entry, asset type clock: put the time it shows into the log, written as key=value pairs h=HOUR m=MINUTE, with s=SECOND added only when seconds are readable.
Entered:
h=12 m=11
